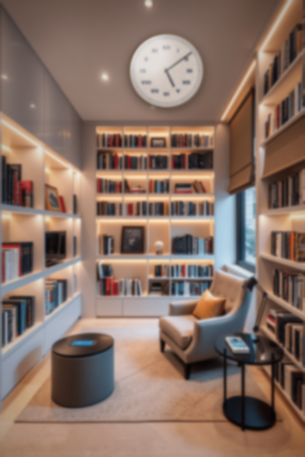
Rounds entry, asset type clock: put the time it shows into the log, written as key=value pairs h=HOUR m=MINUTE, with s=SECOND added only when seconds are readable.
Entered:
h=5 m=9
